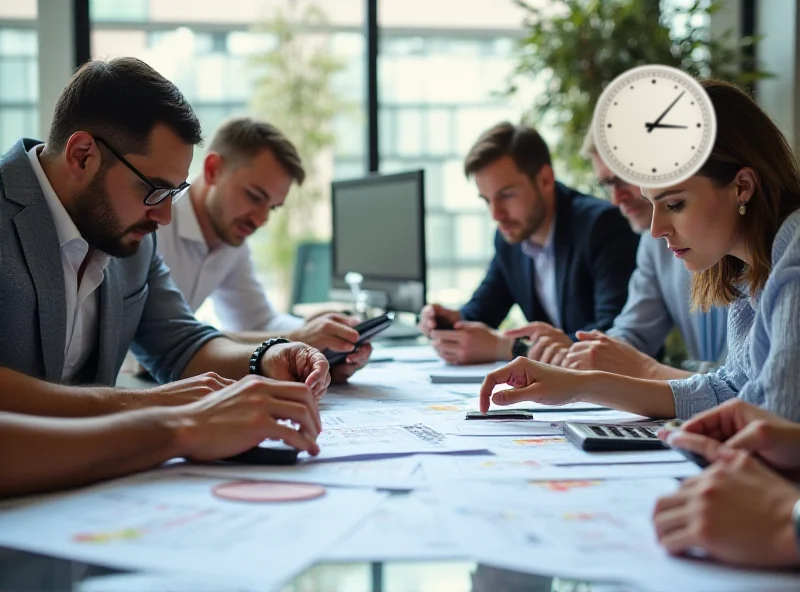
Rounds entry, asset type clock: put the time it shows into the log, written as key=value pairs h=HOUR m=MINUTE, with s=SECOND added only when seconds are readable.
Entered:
h=3 m=7
